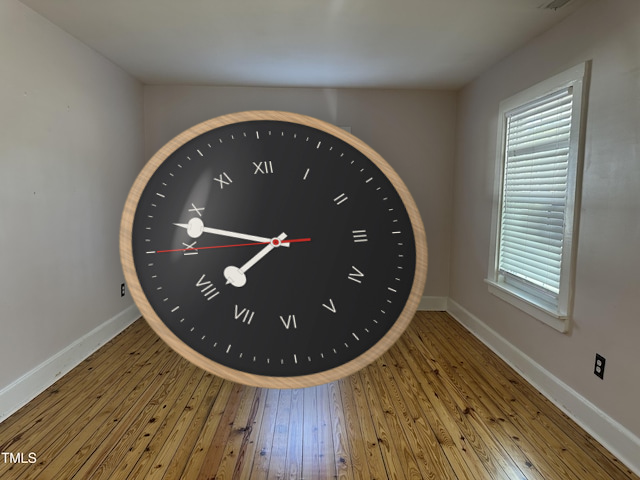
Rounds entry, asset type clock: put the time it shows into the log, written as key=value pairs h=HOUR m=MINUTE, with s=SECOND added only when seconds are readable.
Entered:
h=7 m=47 s=45
